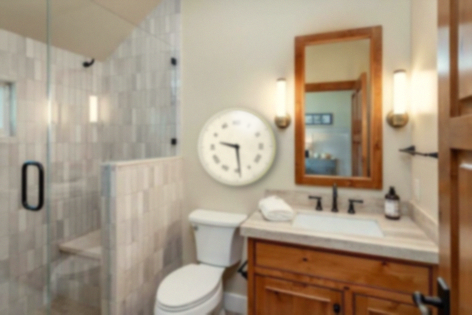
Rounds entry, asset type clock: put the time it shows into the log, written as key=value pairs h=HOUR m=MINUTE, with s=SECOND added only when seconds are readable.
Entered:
h=9 m=29
